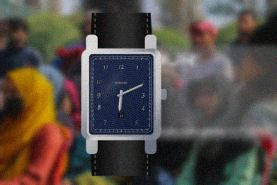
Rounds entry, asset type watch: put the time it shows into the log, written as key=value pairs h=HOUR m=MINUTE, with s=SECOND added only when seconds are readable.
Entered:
h=6 m=11
